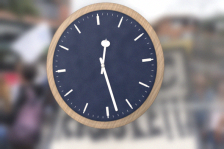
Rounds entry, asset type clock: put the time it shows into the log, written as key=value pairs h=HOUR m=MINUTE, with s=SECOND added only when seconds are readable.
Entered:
h=12 m=28
